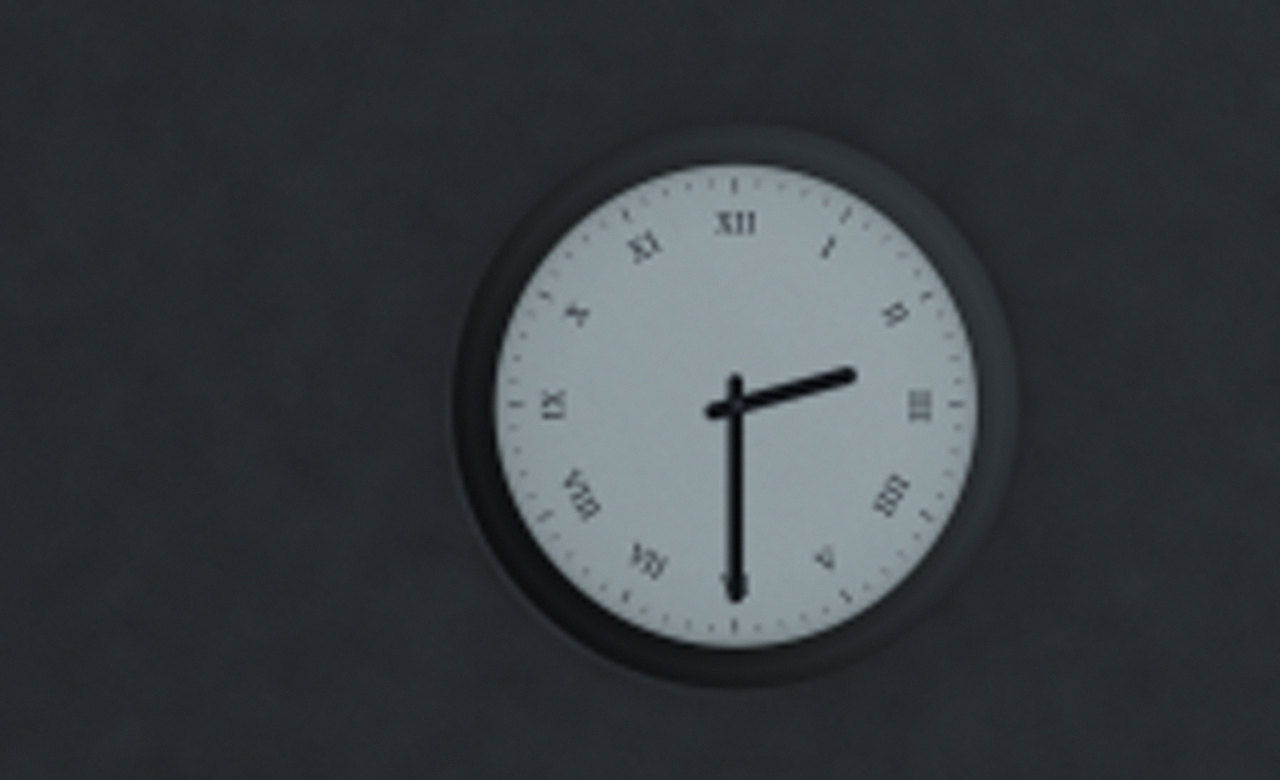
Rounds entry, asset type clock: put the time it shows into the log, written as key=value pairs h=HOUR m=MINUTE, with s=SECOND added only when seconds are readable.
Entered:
h=2 m=30
